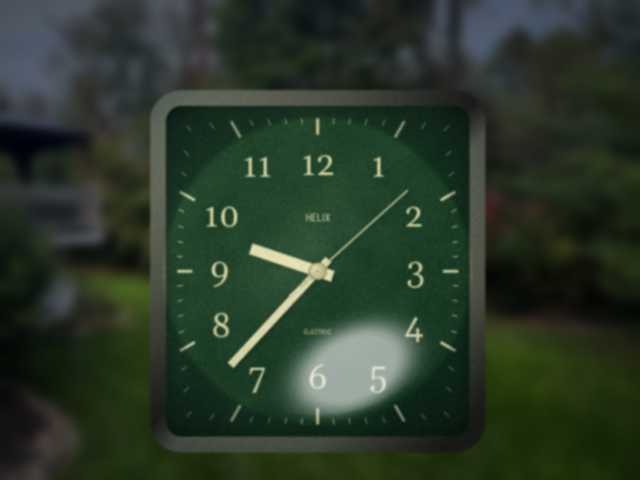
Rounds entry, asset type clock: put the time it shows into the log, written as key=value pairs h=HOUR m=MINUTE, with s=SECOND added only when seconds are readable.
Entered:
h=9 m=37 s=8
